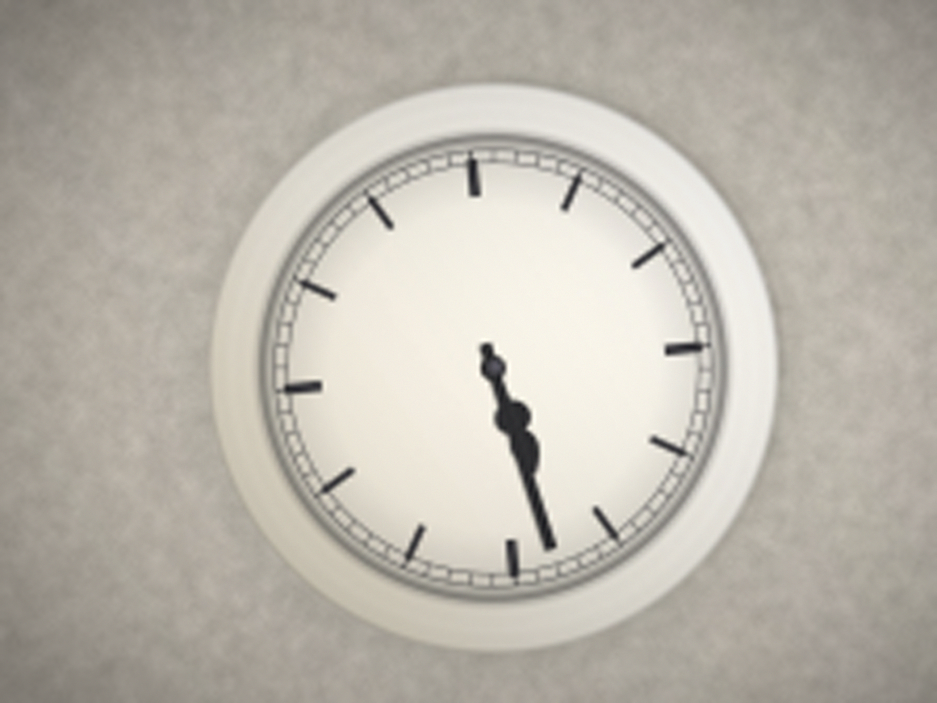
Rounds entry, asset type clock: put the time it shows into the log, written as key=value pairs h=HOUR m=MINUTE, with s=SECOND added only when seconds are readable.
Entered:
h=5 m=28
